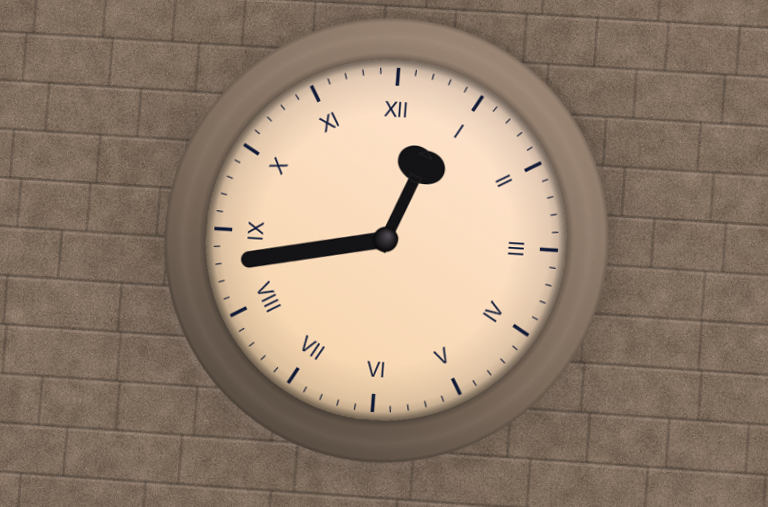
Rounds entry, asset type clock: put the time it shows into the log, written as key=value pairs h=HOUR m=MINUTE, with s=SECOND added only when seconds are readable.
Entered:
h=12 m=43
